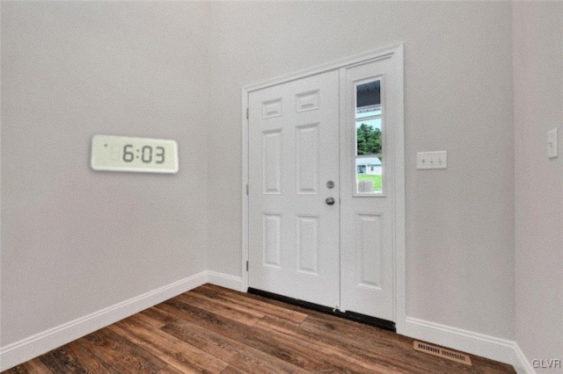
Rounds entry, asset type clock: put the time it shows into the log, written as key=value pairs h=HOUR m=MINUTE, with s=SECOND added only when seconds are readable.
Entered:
h=6 m=3
